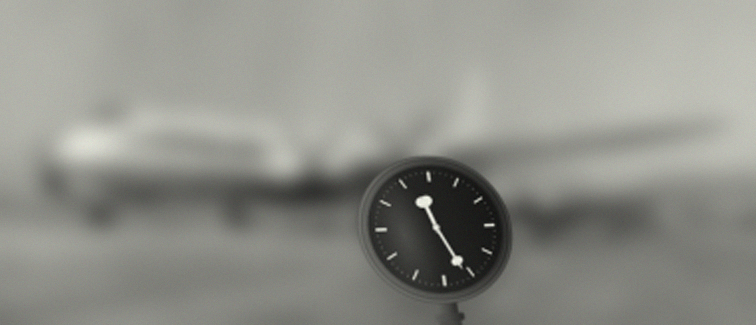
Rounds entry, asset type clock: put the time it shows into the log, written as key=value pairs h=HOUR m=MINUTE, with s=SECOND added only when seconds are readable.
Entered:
h=11 m=26
